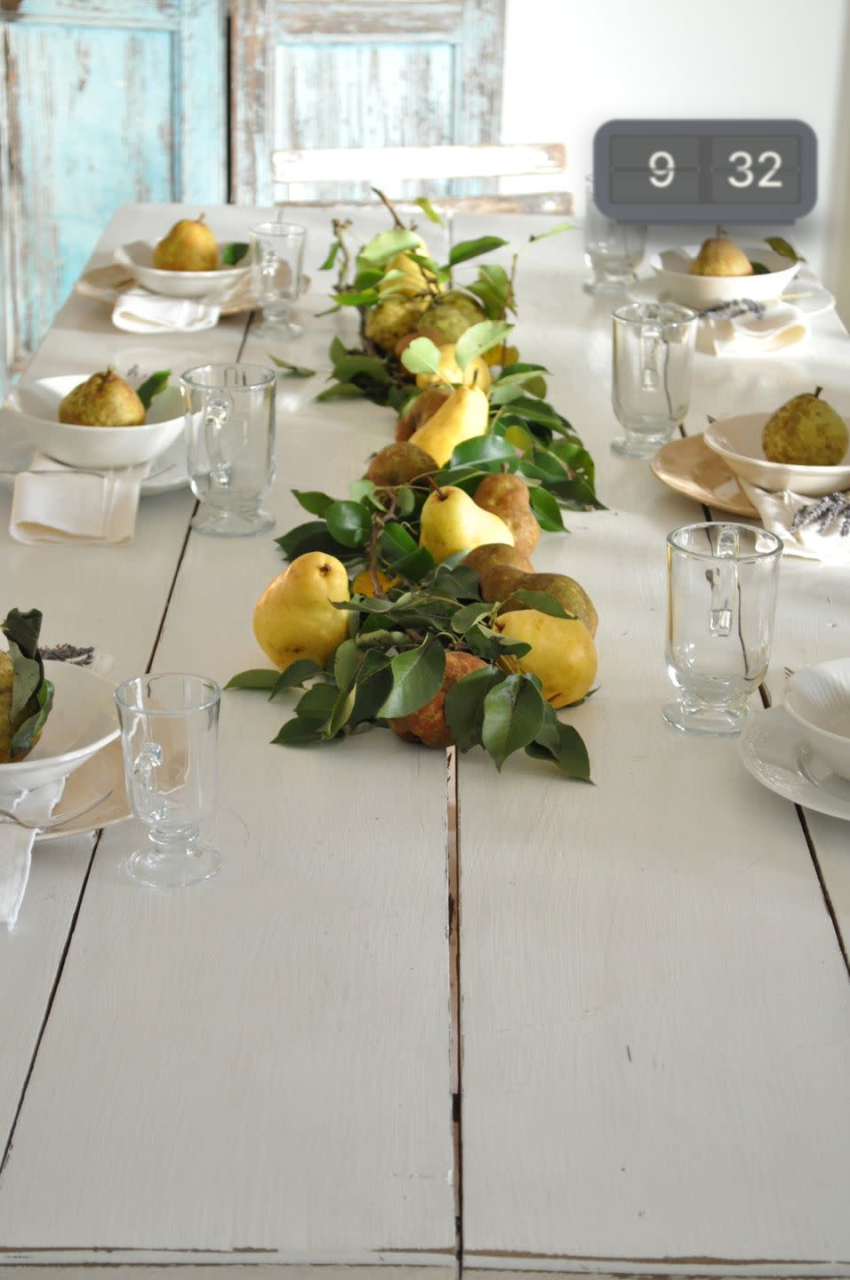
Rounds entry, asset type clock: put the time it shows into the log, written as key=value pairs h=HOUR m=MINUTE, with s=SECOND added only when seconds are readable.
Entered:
h=9 m=32
